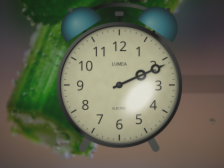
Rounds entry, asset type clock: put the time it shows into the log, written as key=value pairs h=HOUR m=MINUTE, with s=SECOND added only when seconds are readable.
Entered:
h=2 m=11
